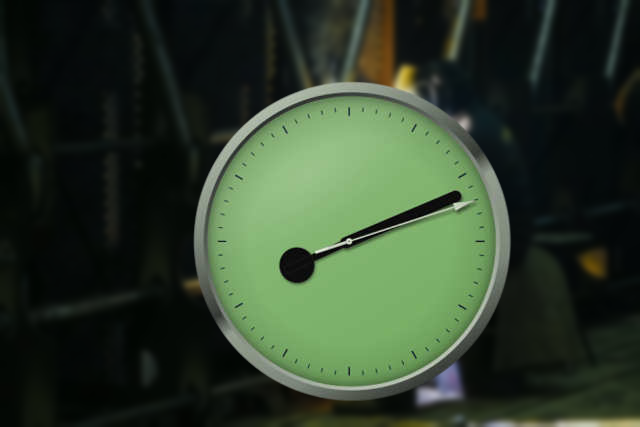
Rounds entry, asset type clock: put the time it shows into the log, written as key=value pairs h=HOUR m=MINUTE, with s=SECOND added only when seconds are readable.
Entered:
h=8 m=11 s=12
